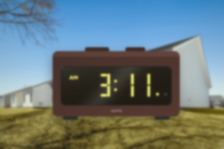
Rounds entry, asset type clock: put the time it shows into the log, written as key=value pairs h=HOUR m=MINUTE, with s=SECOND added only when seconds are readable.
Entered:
h=3 m=11
